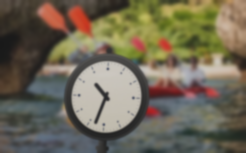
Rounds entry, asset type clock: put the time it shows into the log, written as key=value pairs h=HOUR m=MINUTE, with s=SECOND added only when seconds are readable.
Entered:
h=10 m=33
